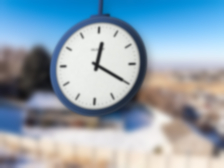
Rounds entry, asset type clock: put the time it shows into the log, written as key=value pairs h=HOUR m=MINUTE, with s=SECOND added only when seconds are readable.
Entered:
h=12 m=20
